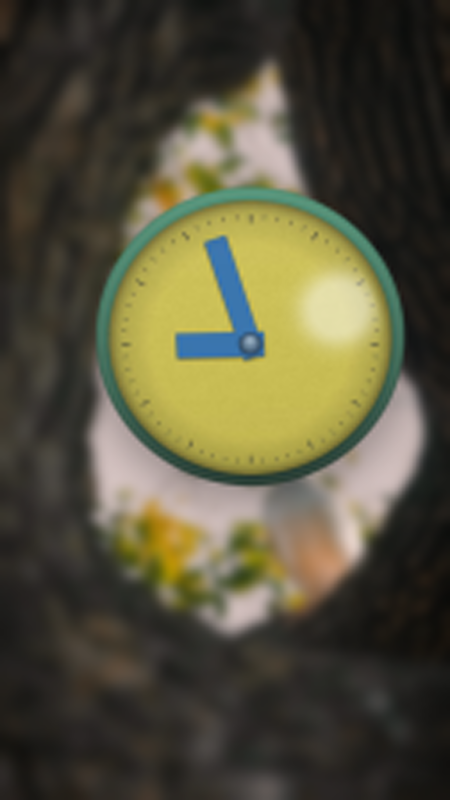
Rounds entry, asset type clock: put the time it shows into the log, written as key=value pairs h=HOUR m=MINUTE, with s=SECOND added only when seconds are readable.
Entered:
h=8 m=57
